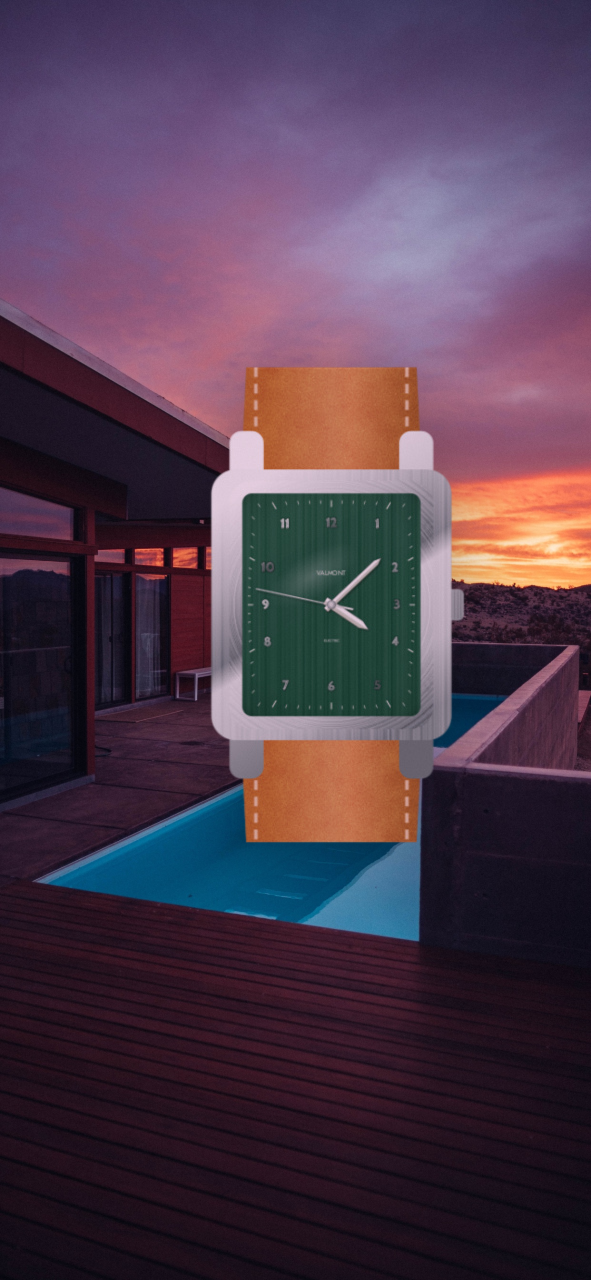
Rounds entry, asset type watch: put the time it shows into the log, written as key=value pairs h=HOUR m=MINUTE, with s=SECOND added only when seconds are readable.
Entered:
h=4 m=7 s=47
